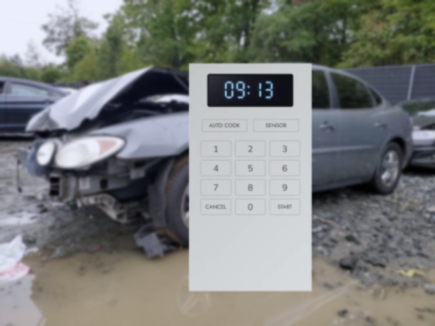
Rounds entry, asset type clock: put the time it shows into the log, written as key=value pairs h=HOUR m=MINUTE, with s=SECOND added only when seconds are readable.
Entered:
h=9 m=13
